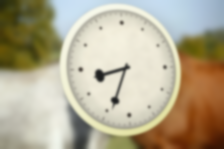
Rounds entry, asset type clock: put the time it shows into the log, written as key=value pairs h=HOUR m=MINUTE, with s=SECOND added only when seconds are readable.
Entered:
h=8 m=34
